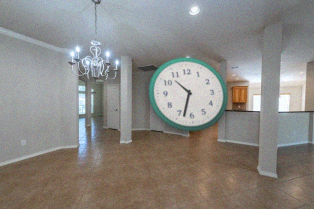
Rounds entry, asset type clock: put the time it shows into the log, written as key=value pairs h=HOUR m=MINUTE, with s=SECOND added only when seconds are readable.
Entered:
h=10 m=33
